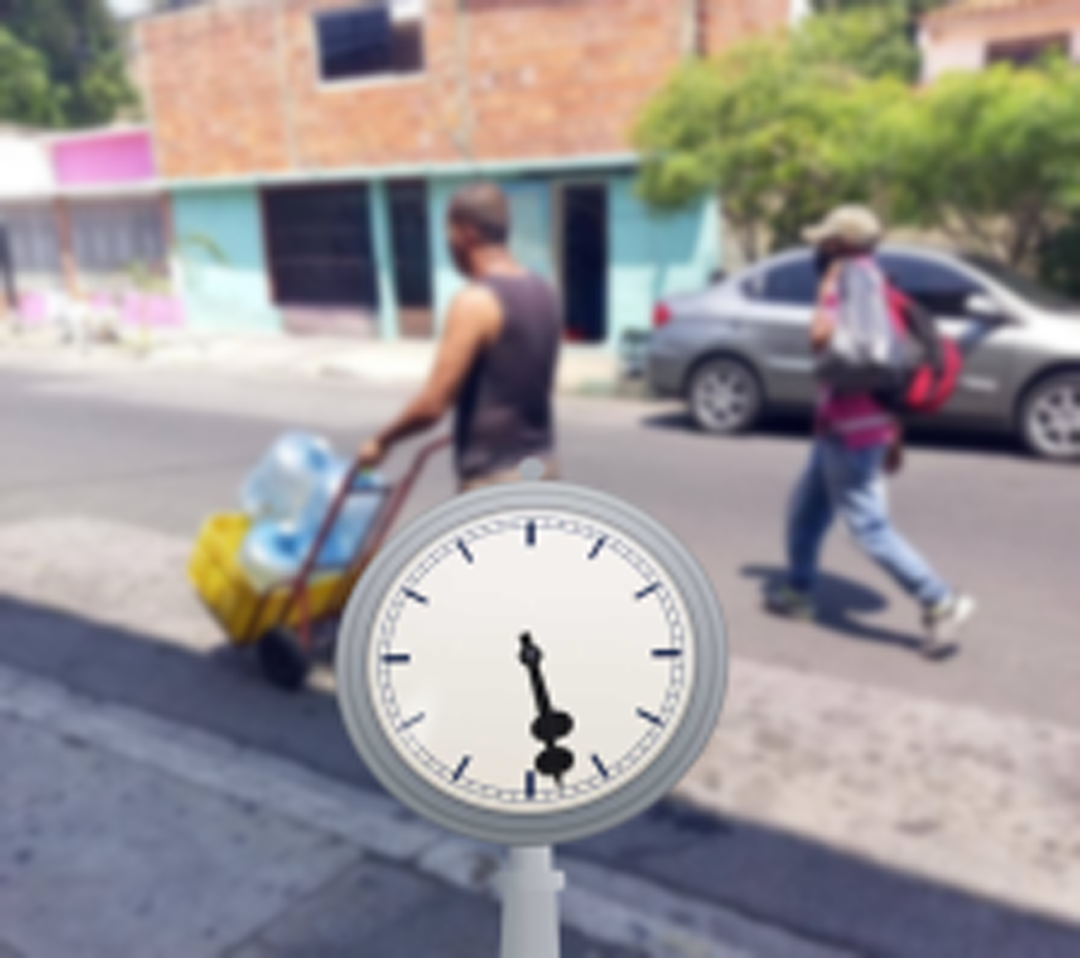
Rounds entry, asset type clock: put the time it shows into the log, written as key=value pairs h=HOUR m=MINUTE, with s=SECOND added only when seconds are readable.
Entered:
h=5 m=28
